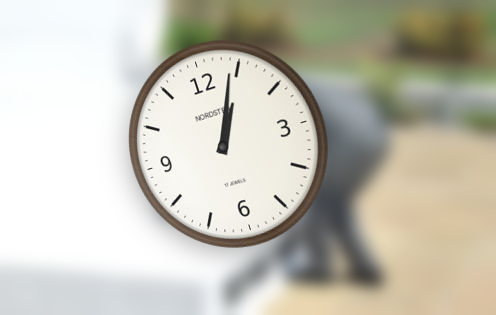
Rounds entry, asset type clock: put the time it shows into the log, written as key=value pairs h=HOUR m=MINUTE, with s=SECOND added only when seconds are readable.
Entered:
h=1 m=4
